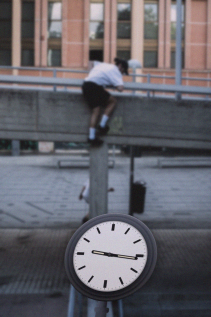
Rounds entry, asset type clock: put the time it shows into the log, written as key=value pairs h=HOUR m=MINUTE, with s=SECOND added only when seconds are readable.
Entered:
h=9 m=16
